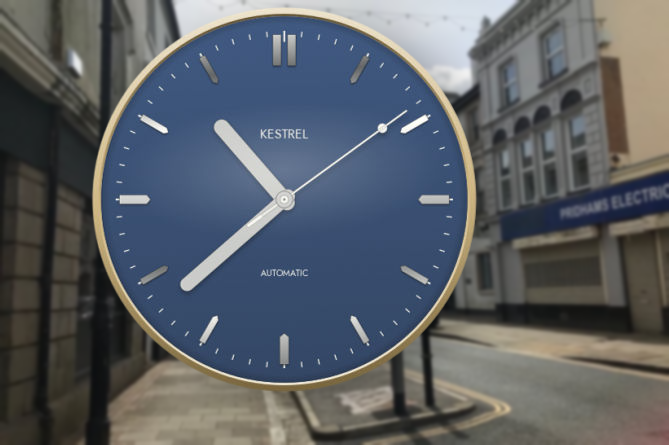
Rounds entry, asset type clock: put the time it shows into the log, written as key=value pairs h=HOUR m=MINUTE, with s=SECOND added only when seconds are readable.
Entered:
h=10 m=38 s=9
